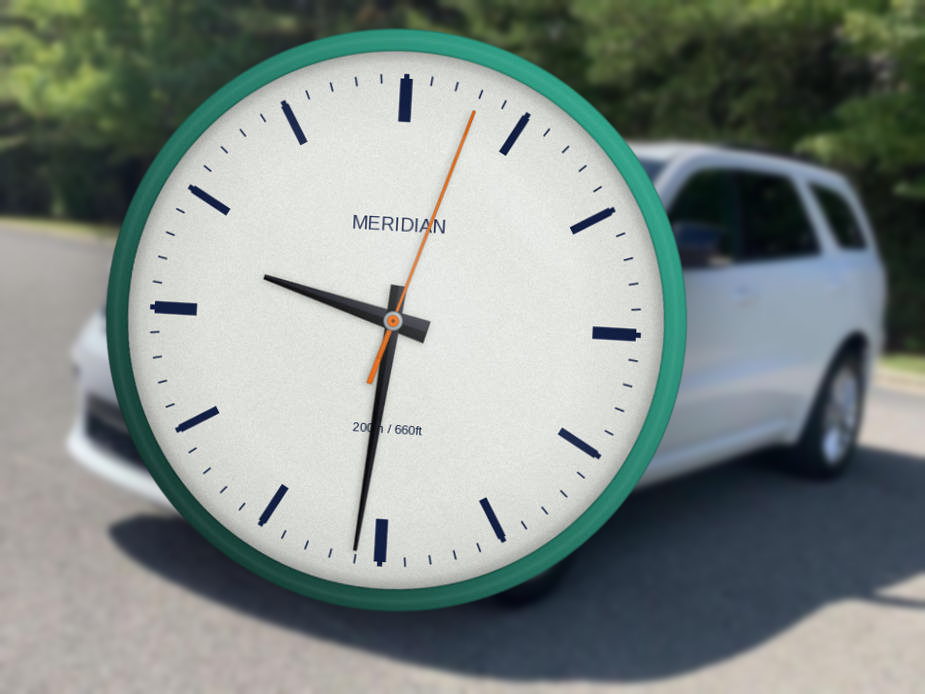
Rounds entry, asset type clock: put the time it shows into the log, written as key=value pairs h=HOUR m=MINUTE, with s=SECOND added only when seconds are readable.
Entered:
h=9 m=31 s=3
